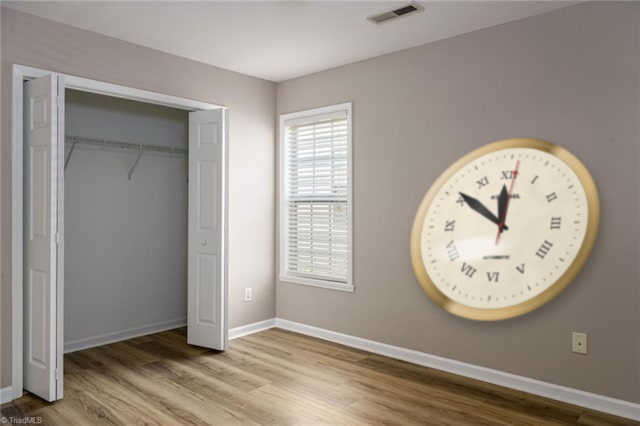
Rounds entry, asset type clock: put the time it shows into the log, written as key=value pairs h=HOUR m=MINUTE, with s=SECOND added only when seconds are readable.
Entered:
h=11 m=51 s=1
